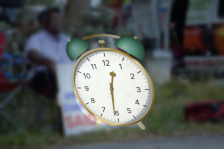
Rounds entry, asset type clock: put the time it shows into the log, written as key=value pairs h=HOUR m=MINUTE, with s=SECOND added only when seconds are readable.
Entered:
h=12 m=31
